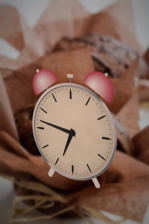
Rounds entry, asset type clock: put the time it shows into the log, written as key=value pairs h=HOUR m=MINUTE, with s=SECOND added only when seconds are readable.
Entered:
h=6 m=47
